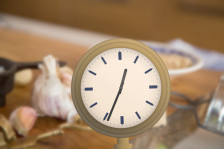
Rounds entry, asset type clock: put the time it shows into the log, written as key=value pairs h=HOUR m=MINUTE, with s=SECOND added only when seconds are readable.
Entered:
h=12 m=34
